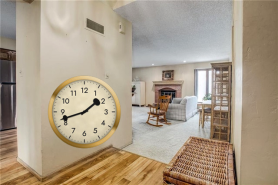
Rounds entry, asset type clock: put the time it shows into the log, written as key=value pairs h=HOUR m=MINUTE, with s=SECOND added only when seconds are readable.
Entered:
h=1 m=42
